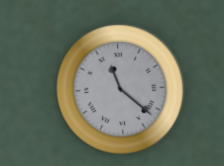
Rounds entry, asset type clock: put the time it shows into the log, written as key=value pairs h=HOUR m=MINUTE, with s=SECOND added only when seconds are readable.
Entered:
h=11 m=22
